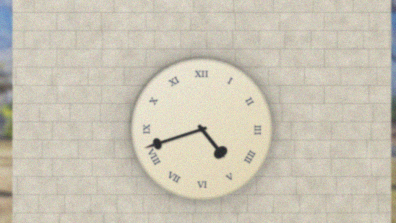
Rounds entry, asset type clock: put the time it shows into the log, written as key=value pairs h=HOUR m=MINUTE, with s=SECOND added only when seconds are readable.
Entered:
h=4 m=42
